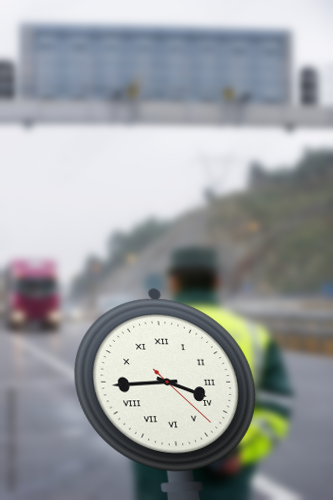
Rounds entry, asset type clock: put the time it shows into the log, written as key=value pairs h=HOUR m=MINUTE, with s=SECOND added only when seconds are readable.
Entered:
h=3 m=44 s=23
